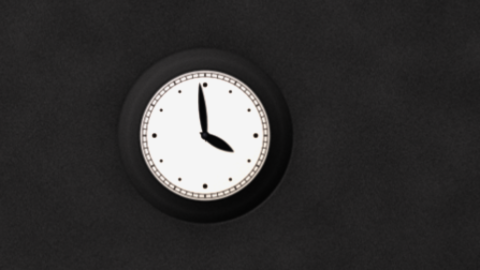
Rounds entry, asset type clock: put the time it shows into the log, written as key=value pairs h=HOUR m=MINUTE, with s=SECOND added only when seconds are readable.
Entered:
h=3 m=59
